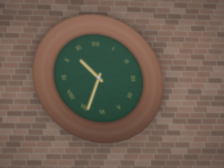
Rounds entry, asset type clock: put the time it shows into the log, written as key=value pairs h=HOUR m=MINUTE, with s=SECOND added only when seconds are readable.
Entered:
h=10 m=34
